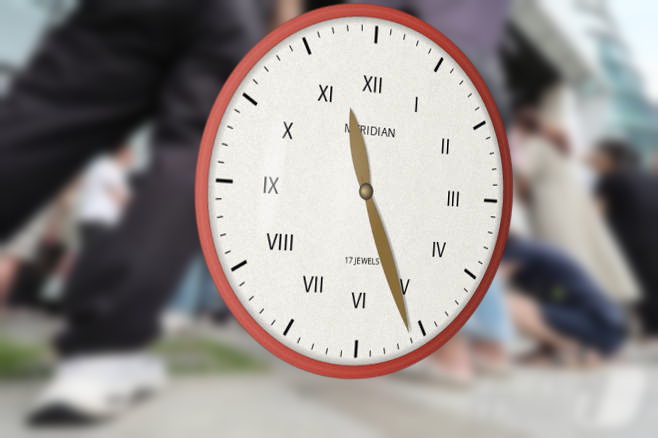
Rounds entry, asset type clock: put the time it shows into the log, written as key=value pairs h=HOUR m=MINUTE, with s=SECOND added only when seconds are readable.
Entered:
h=11 m=26
